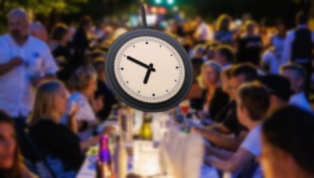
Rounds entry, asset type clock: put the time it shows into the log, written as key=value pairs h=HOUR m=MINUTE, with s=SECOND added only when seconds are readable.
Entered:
h=6 m=50
